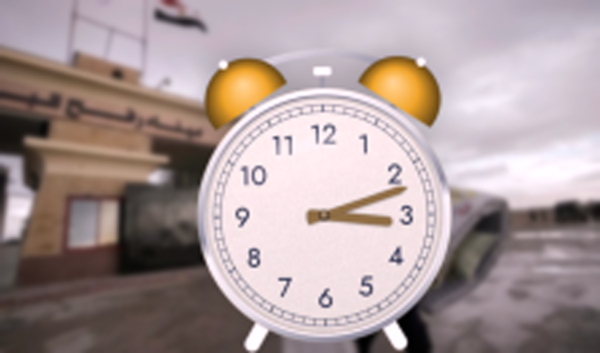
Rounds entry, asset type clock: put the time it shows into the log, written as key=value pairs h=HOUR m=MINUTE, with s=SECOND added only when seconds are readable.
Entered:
h=3 m=12
